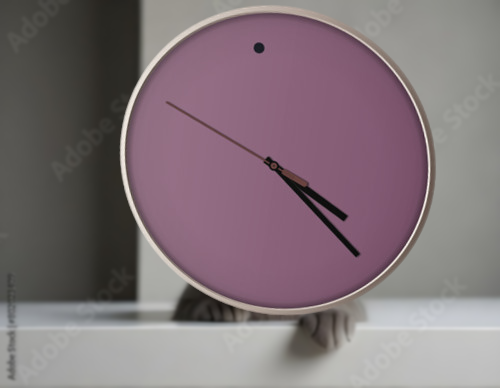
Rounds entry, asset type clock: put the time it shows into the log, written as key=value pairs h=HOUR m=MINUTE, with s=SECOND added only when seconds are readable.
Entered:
h=4 m=23 s=51
